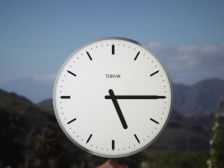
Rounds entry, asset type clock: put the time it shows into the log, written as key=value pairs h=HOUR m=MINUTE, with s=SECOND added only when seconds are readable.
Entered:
h=5 m=15
